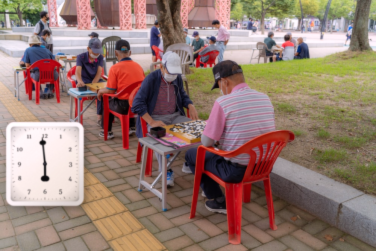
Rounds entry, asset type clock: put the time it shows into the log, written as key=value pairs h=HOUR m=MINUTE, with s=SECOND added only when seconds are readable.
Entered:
h=5 m=59
